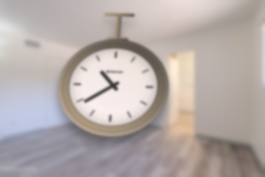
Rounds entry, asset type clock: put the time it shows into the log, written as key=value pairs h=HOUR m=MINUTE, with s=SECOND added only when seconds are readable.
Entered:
h=10 m=39
